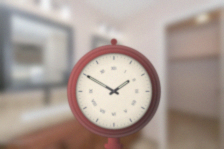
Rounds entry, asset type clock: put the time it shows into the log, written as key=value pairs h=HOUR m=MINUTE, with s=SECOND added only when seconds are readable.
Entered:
h=1 m=50
